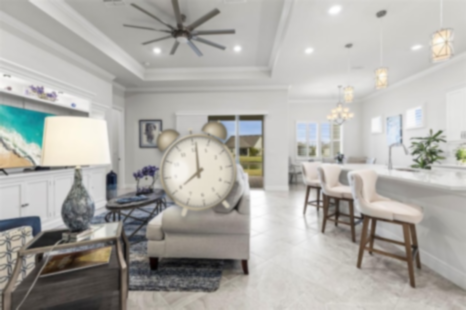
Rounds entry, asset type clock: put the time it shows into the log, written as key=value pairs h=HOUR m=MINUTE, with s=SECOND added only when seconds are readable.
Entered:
h=8 m=1
